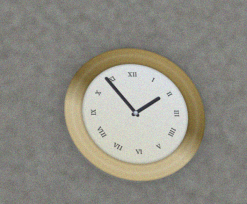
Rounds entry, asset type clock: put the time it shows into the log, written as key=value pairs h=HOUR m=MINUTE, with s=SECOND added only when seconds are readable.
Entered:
h=1 m=54
